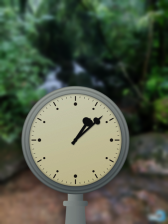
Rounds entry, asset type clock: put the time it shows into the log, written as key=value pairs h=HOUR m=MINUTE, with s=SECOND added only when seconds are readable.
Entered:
h=1 m=8
